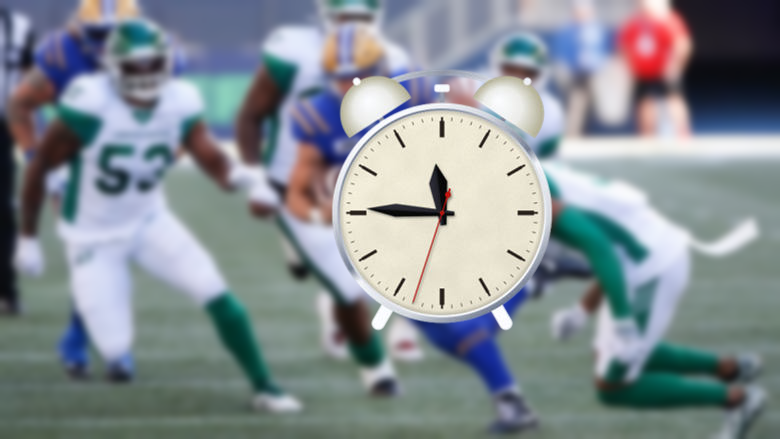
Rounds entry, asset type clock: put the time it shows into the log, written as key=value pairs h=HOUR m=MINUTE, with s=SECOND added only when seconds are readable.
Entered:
h=11 m=45 s=33
